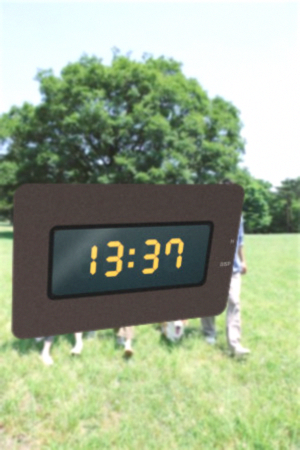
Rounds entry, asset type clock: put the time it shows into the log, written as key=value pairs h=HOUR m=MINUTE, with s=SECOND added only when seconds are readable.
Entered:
h=13 m=37
